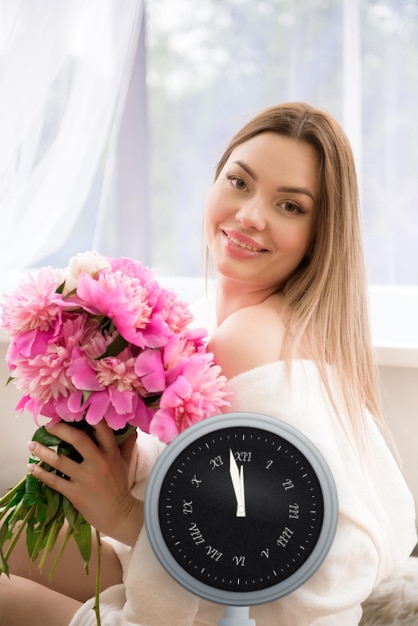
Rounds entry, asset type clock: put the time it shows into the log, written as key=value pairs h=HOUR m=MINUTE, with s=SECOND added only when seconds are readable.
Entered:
h=11 m=58
